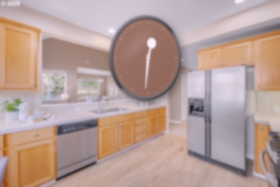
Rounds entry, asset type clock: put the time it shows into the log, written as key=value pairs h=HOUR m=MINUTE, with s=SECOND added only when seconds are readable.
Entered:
h=12 m=31
